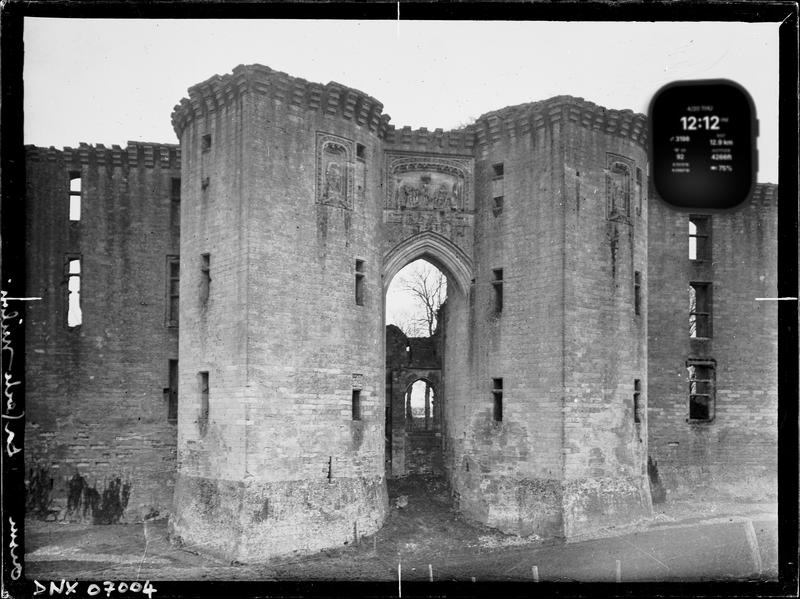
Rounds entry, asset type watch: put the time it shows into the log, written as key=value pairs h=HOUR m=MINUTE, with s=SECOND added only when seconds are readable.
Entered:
h=12 m=12
